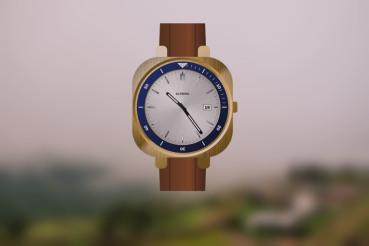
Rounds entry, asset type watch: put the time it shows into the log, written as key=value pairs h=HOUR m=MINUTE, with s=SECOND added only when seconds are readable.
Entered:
h=10 m=24
